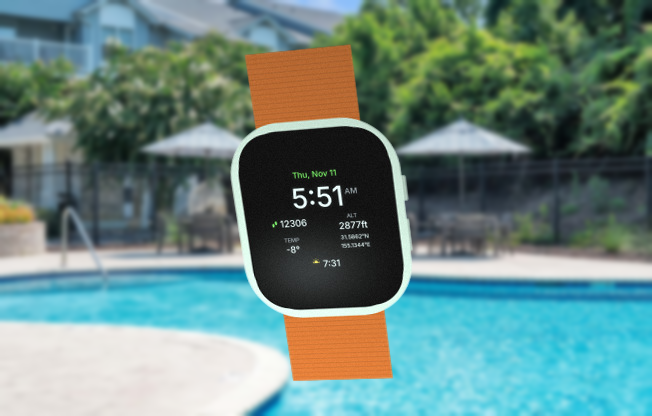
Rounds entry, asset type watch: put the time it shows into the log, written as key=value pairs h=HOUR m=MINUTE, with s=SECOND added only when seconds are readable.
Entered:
h=5 m=51
